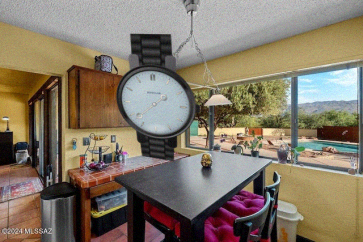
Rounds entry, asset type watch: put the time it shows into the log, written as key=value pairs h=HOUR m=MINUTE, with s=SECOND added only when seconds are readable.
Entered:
h=1 m=38
